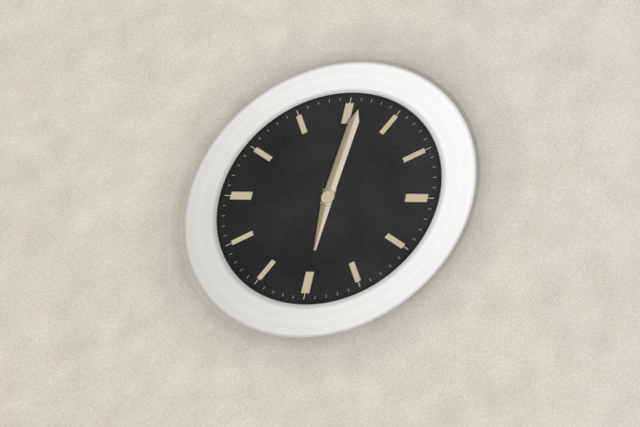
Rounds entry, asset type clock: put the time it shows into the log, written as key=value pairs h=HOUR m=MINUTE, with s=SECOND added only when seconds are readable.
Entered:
h=6 m=1
